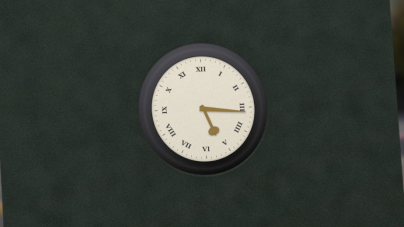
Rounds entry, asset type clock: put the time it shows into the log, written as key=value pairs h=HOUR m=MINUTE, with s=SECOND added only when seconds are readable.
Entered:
h=5 m=16
